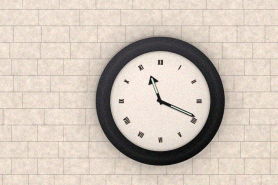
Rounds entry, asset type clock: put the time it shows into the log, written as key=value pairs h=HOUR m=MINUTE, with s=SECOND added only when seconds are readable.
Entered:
h=11 m=19
